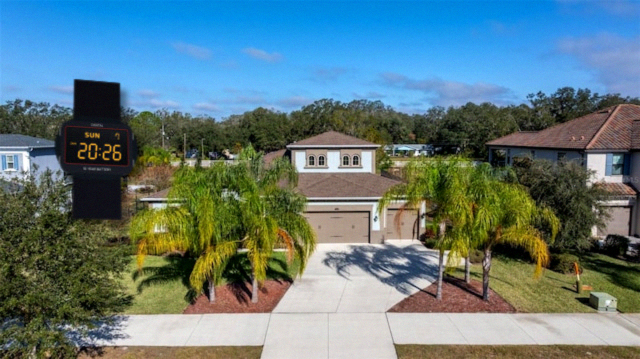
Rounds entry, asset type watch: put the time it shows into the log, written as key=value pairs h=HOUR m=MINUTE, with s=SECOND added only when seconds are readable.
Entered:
h=20 m=26
